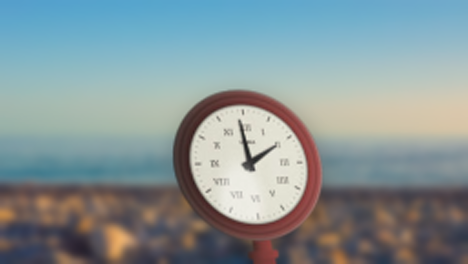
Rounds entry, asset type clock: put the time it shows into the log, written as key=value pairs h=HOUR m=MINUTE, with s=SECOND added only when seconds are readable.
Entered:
h=1 m=59
